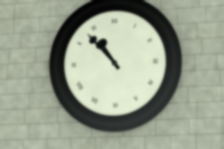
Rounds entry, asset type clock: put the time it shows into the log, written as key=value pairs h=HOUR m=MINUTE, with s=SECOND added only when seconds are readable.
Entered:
h=10 m=53
